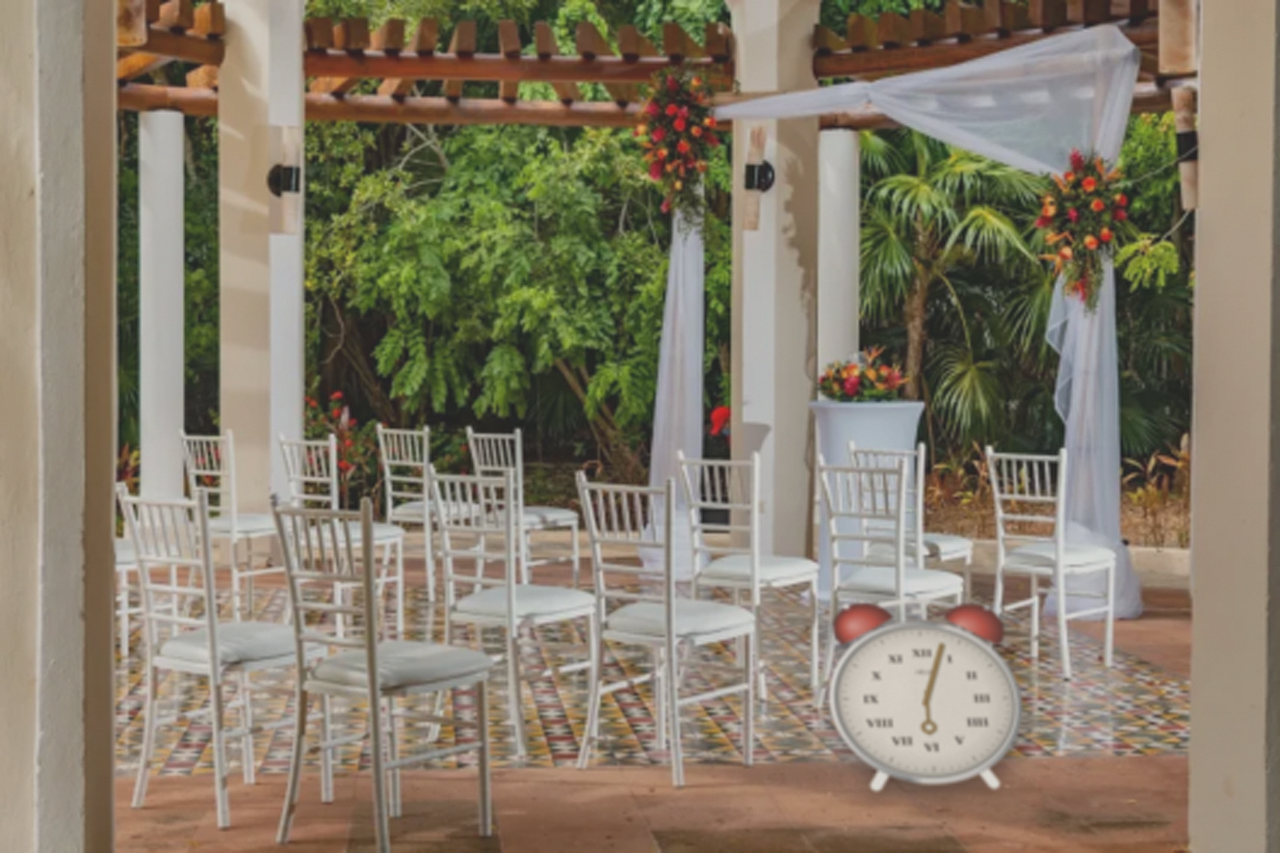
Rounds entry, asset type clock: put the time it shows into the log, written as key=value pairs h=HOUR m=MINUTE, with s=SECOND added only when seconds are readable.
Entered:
h=6 m=3
